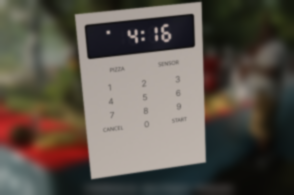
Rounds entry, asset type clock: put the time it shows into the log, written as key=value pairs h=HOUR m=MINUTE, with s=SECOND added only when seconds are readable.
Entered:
h=4 m=16
